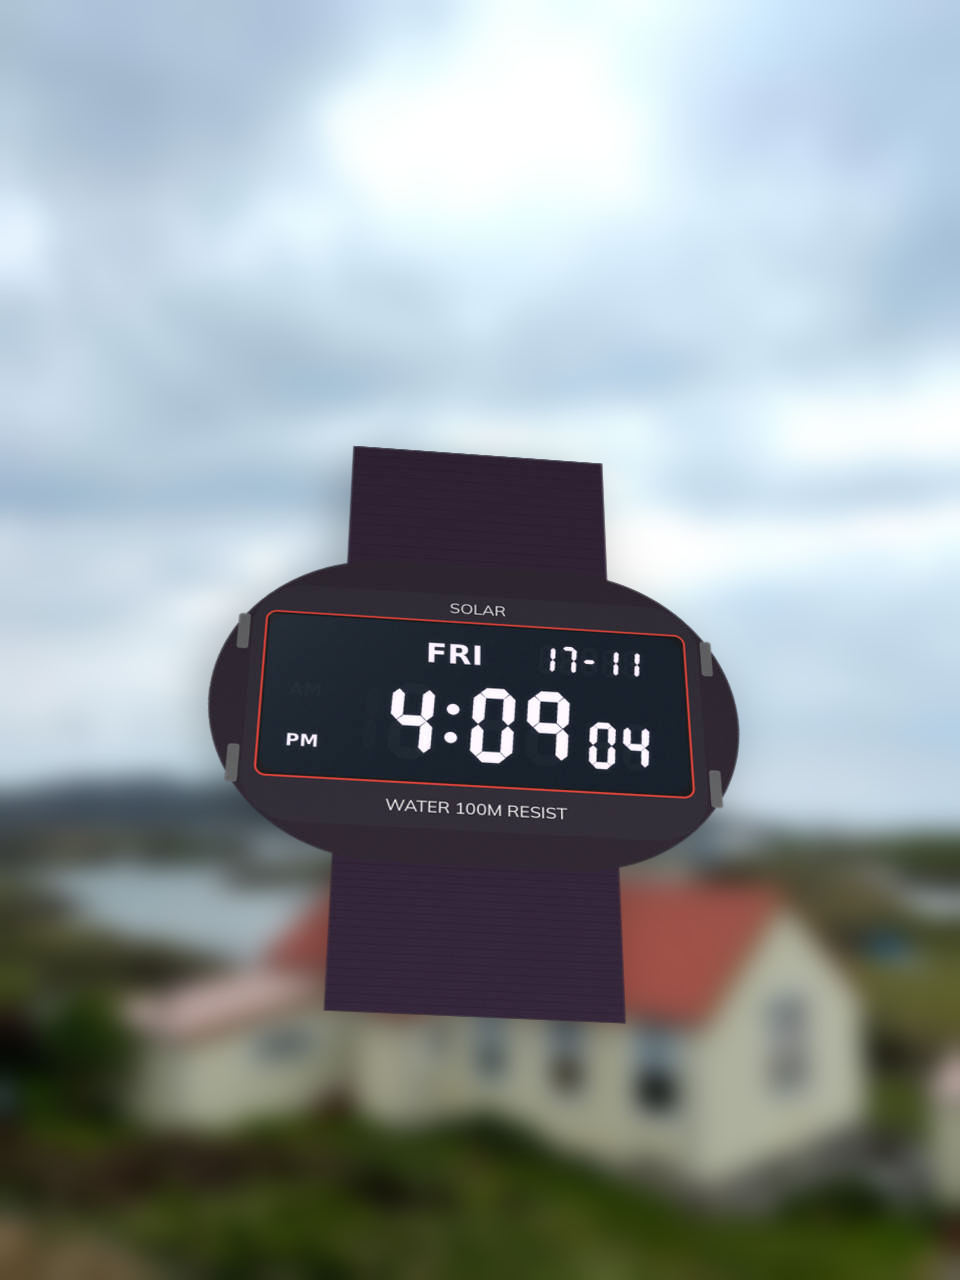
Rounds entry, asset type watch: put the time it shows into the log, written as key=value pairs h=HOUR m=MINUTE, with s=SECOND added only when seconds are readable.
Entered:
h=4 m=9 s=4
